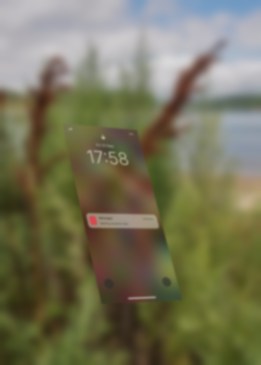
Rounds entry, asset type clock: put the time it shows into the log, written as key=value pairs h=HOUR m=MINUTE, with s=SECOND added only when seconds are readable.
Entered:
h=17 m=58
